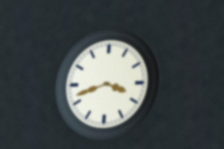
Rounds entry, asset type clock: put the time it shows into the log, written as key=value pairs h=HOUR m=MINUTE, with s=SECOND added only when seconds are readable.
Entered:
h=3 m=42
